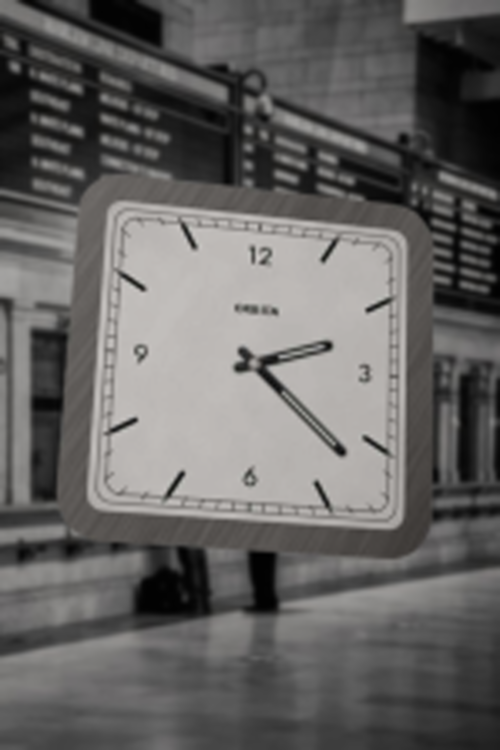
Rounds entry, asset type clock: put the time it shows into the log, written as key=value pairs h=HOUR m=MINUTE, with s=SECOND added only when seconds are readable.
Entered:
h=2 m=22
